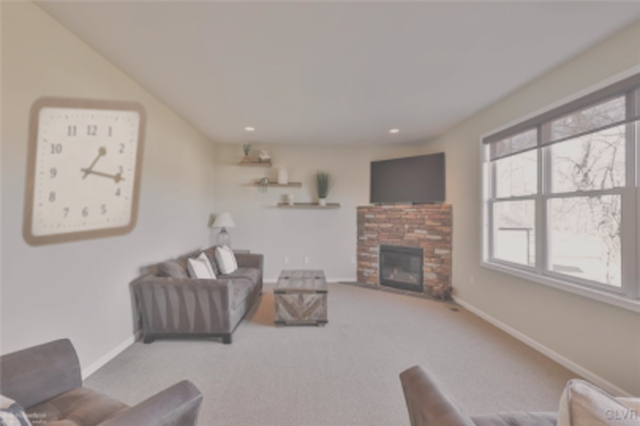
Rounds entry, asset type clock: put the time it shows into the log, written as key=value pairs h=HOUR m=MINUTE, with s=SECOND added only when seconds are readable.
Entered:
h=1 m=17
